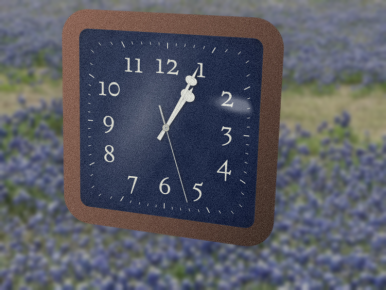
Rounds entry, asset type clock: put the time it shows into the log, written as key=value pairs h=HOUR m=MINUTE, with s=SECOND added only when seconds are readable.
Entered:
h=1 m=4 s=27
